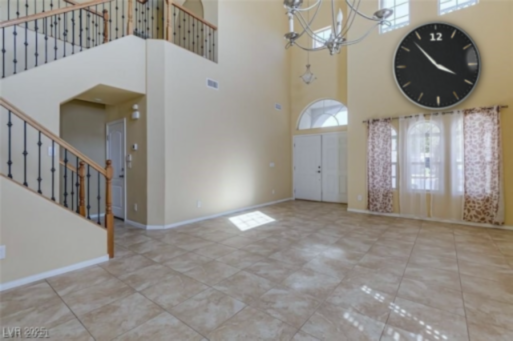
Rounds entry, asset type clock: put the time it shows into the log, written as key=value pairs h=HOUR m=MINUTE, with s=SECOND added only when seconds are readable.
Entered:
h=3 m=53
